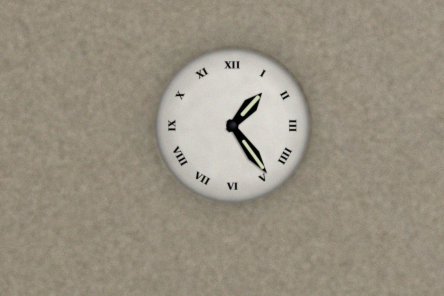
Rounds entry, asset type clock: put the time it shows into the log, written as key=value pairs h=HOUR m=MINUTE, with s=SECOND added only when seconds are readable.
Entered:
h=1 m=24
